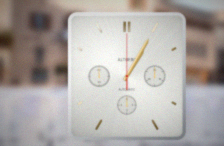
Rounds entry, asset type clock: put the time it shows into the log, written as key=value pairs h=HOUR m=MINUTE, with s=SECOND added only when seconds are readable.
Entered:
h=1 m=5
